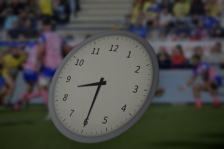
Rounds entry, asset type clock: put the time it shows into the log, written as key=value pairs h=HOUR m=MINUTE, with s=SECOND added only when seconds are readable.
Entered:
h=8 m=30
